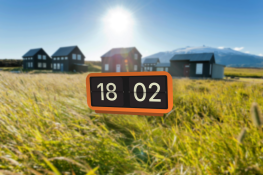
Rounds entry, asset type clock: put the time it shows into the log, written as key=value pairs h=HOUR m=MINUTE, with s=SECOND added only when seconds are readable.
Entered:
h=18 m=2
